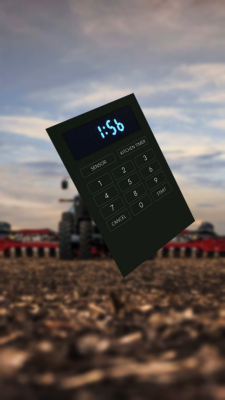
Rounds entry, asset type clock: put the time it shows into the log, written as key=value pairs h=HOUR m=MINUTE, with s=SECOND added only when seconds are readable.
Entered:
h=1 m=56
